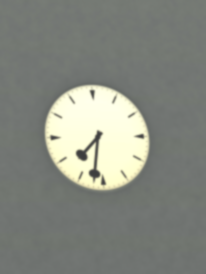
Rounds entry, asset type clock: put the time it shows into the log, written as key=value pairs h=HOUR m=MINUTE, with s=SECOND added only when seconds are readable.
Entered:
h=7 m=32
